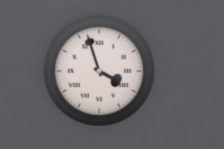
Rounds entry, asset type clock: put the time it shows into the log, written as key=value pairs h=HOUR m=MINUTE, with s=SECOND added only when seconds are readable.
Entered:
h=3 m=57
